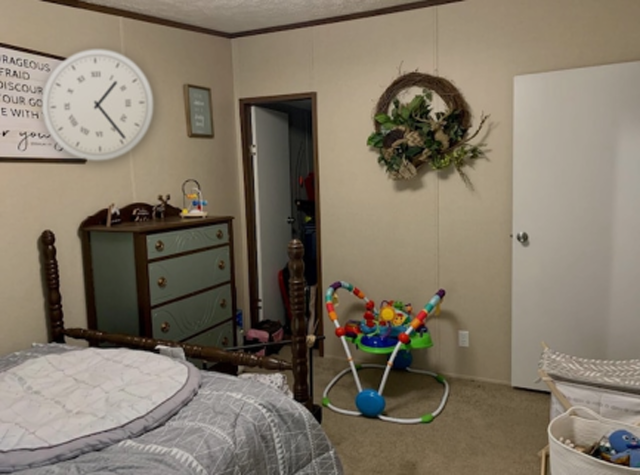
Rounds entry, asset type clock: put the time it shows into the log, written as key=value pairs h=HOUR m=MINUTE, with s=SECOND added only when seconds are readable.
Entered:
h=1 m=24
